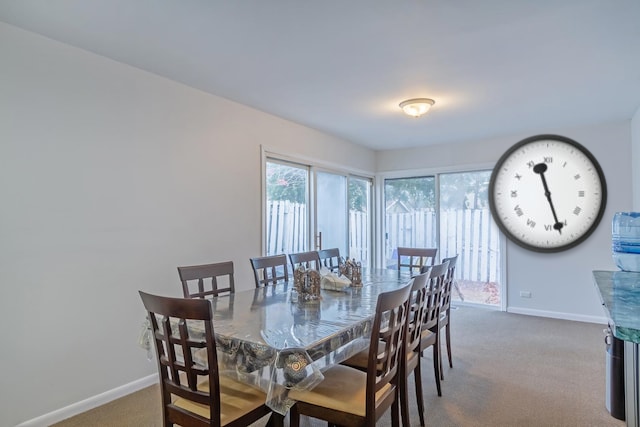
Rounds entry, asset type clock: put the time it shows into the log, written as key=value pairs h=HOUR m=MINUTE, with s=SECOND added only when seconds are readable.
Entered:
h=11 m=27
